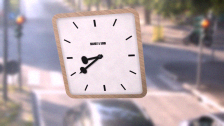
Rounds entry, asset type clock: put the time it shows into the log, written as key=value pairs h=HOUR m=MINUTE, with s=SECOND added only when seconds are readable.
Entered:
h=8 m=39
